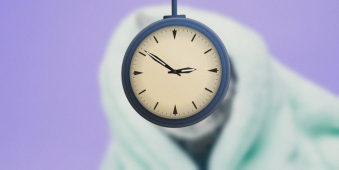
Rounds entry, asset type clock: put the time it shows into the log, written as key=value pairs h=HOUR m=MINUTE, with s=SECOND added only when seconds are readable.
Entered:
h=2 m=51
